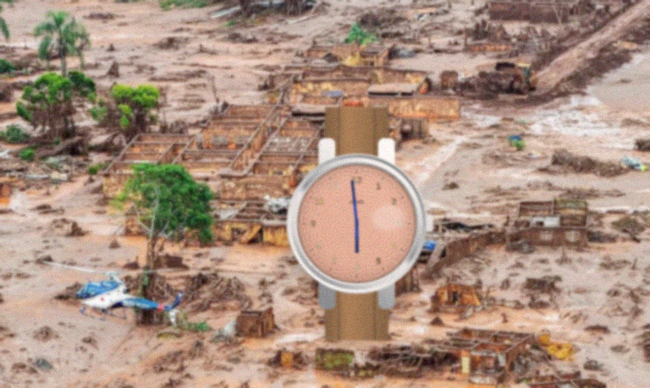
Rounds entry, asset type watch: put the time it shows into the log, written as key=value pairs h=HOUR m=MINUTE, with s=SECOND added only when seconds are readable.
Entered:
h=5 m=59
